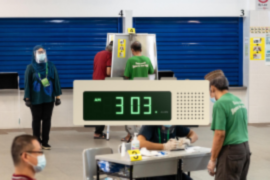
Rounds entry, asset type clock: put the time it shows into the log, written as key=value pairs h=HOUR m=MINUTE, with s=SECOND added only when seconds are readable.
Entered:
h=3 m=3
